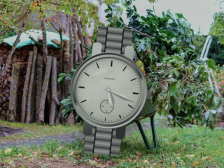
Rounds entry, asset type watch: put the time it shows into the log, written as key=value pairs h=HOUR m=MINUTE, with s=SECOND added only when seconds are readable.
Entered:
h=5 m=18
